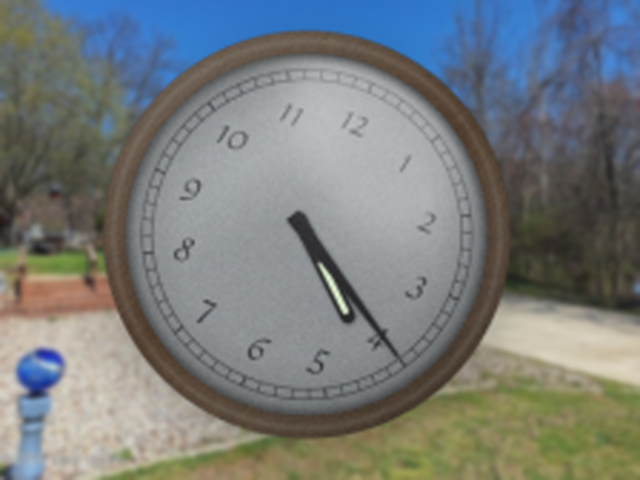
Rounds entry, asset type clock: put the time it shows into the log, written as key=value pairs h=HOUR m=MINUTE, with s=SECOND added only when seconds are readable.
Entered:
h=4 m=20
